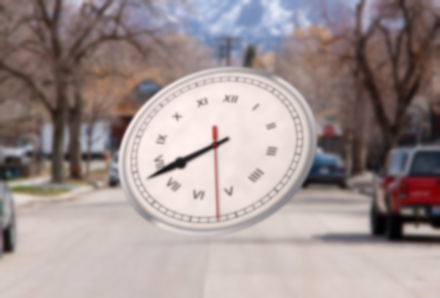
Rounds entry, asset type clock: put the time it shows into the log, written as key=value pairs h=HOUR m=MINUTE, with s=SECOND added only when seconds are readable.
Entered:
h=7 m=38 s=27
